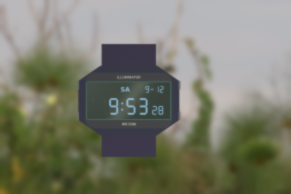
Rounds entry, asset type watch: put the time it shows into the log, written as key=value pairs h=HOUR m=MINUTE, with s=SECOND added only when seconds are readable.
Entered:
h=9 m=53
